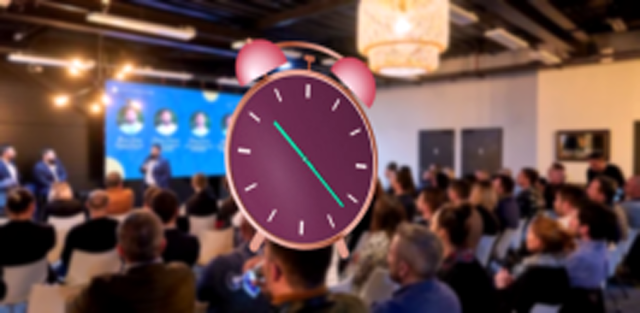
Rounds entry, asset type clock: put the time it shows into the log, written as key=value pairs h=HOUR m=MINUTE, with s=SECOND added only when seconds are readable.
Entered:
h=10 m=22
